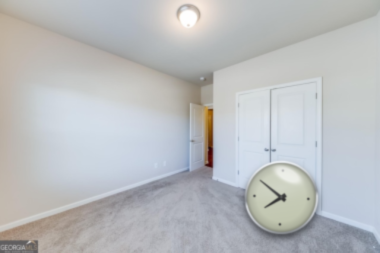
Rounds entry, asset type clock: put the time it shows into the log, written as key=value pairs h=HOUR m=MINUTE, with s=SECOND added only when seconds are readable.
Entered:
h=7 m=51
